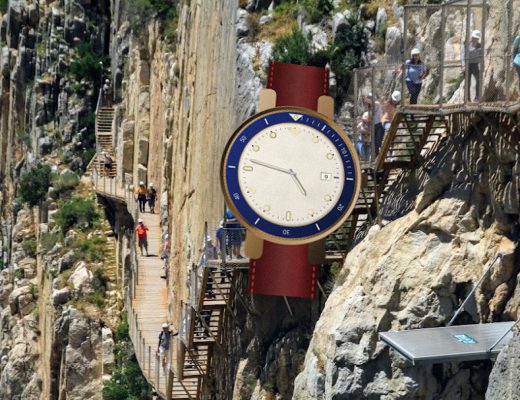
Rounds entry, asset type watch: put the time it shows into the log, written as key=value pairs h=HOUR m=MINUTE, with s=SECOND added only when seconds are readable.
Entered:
h=4 m=47
